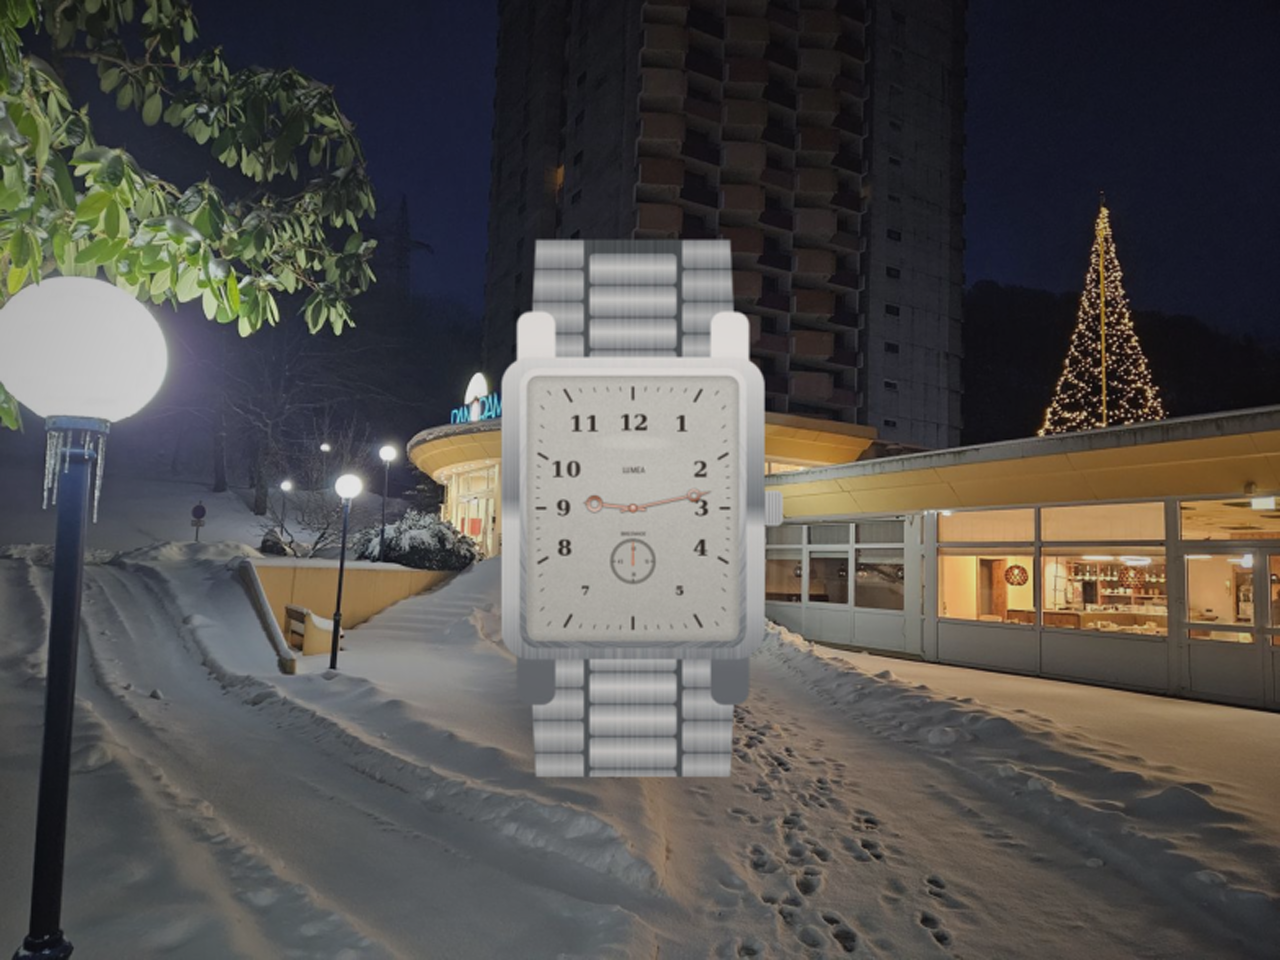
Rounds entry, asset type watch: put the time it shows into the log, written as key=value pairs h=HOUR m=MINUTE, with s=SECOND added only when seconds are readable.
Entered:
h=9 m=13
